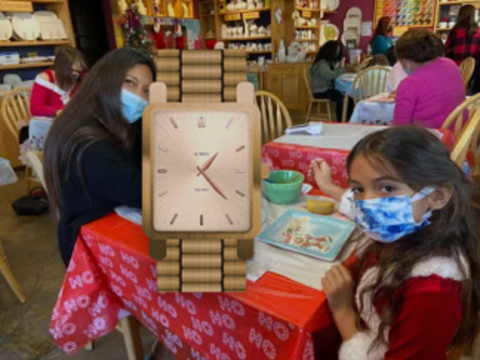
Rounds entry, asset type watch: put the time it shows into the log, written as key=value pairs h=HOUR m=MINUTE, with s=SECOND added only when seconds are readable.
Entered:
h=1 m=23
